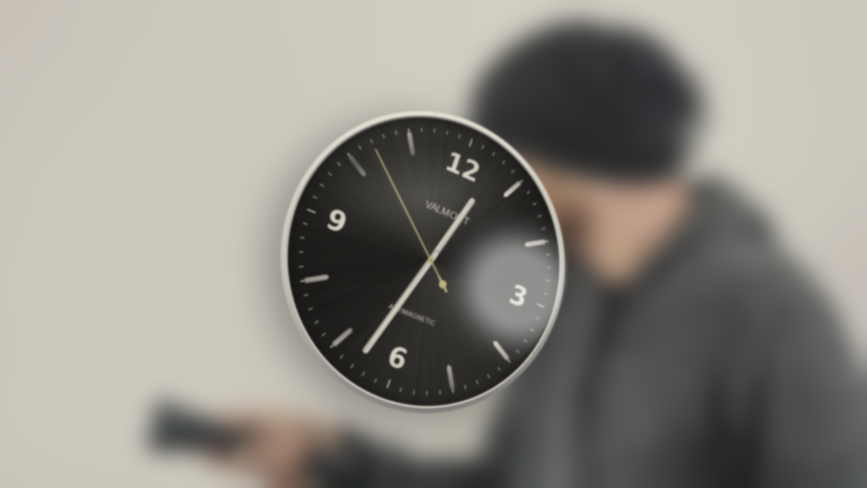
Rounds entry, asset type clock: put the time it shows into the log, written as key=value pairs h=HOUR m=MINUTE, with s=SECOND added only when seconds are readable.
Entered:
h=12 m=32 s=52
